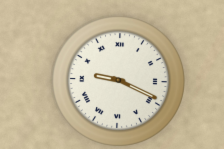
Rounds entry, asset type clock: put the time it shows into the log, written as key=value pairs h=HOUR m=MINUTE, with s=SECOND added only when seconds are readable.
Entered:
h=9 m=19
